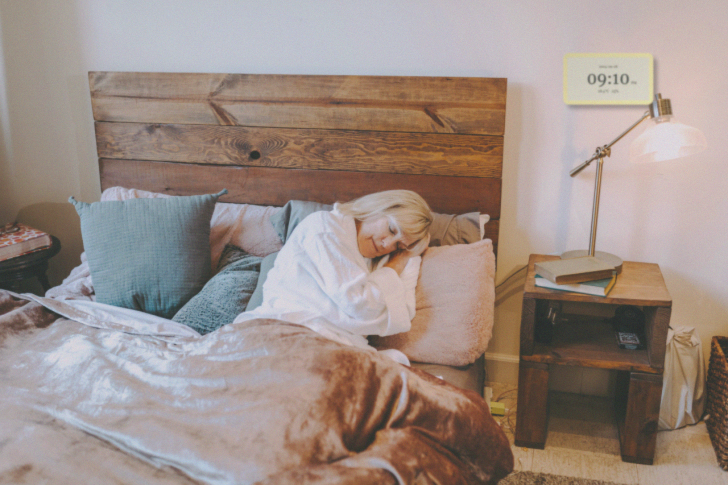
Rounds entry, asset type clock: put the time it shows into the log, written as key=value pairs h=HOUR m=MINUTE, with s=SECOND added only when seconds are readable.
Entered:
h=9 m=10
